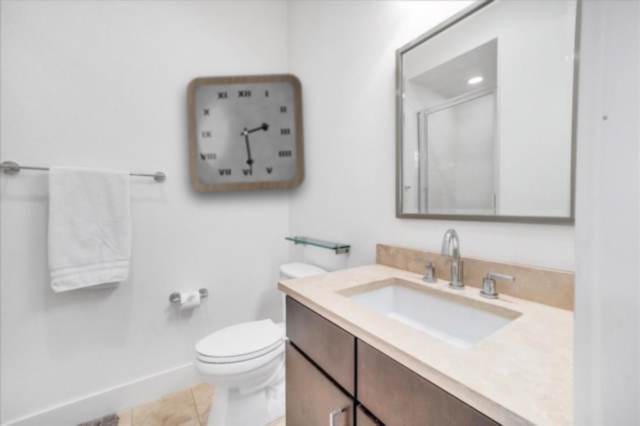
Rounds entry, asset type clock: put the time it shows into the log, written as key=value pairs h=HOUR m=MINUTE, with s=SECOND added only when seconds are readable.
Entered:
h=2 m=29
